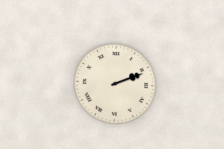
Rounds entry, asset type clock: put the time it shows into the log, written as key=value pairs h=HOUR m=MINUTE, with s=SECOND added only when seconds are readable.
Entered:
h=2 m=11
